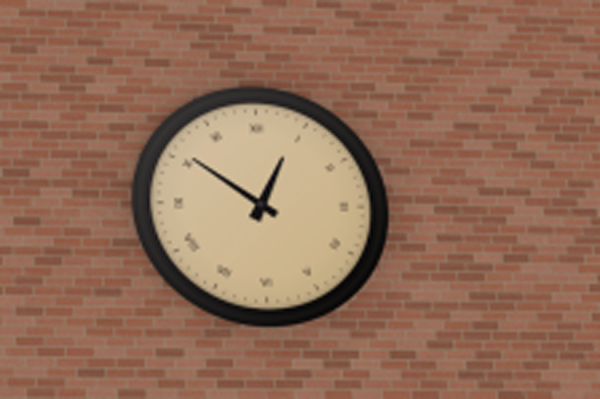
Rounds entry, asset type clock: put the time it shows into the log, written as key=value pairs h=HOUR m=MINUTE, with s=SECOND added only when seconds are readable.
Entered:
h=12 m=51
